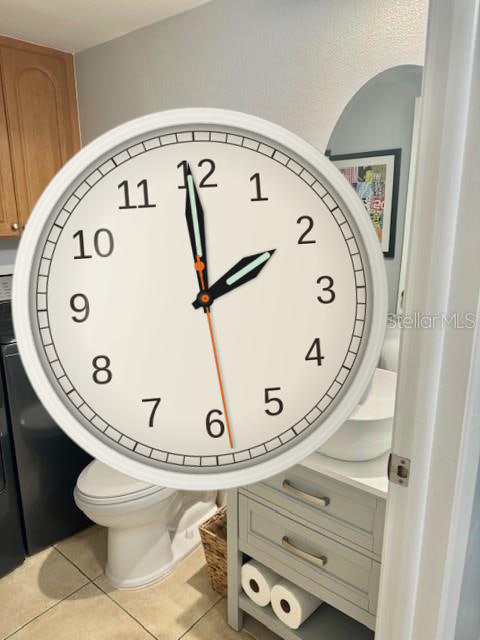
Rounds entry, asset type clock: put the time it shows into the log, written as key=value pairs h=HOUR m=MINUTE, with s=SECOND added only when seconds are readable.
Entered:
h=1 m=59 s=29
